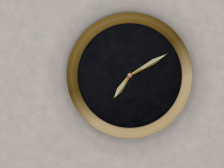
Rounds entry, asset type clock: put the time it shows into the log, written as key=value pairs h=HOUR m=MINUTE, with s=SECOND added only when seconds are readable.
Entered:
h=7 m=10
